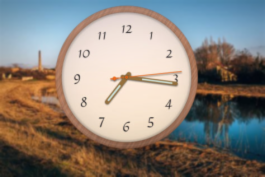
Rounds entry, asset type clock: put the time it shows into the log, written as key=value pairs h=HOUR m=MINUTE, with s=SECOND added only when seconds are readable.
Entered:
h=7 m=16 s=14
